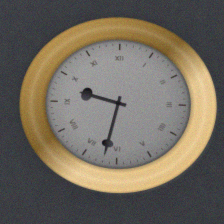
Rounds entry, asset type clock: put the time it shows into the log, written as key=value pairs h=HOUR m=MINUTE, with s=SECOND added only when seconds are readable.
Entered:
h=9 m=32
